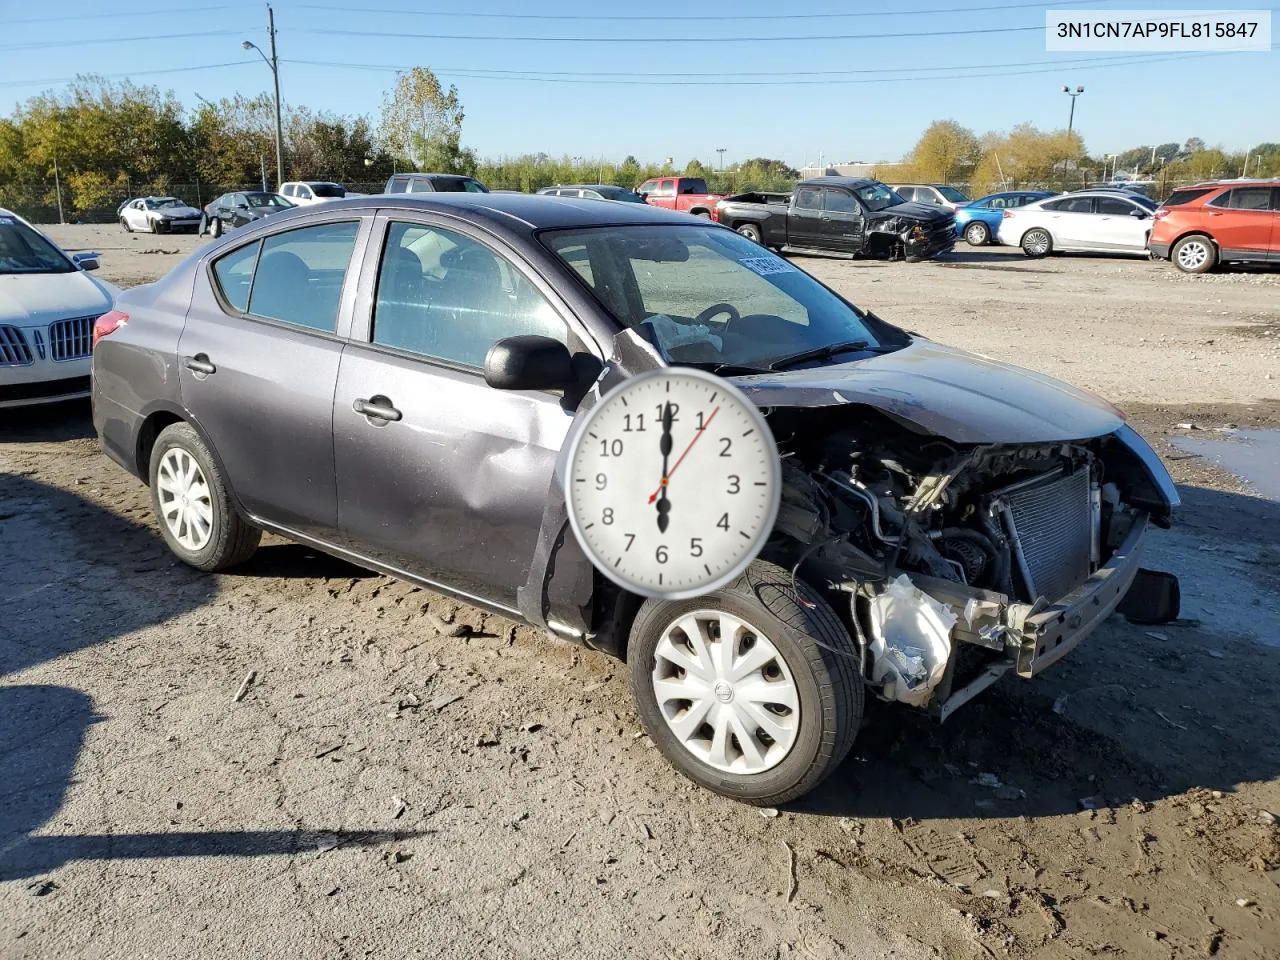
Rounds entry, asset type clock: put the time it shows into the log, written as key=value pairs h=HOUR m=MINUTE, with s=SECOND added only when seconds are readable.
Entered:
h=6 m=0 s=6
